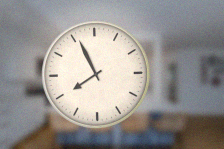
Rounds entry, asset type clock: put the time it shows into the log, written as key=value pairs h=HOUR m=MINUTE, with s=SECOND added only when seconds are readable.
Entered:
h=7 m=56
